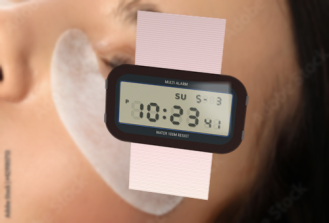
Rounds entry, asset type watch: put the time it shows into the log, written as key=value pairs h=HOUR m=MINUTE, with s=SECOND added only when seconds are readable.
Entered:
h=10 m=23 s=41
